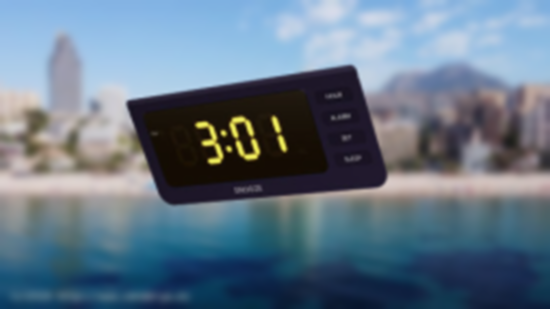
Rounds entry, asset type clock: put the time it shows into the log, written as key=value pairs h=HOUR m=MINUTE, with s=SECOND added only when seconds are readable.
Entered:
h=3 m=1
